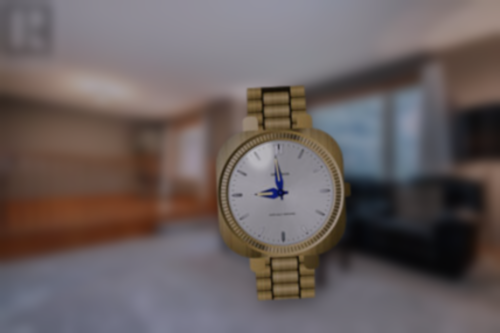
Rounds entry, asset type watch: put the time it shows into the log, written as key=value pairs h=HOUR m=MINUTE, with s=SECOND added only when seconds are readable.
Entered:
h=8 m=59
